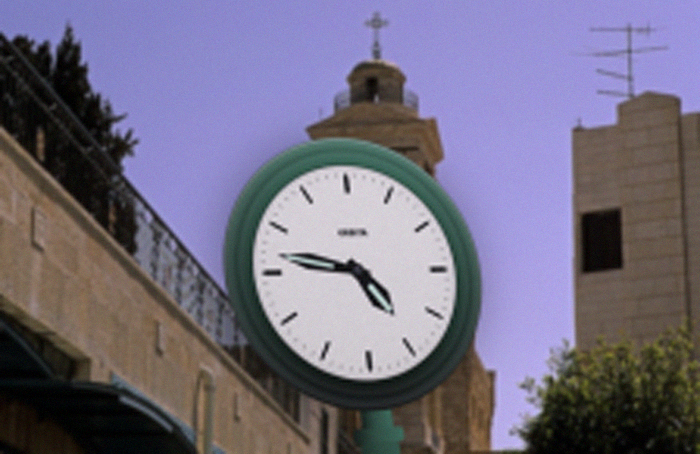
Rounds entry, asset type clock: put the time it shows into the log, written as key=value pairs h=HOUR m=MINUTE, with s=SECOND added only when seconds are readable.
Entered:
h=4 m=47
